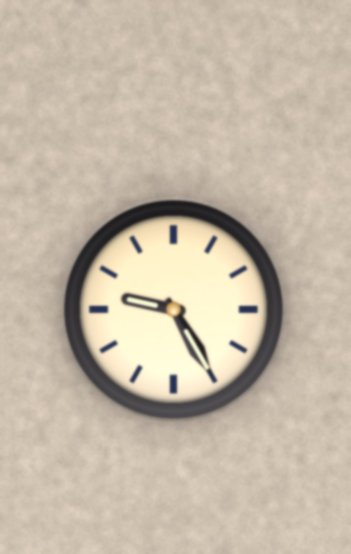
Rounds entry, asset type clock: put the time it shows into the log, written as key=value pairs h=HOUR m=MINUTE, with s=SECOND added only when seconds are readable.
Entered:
h=9 m=25
